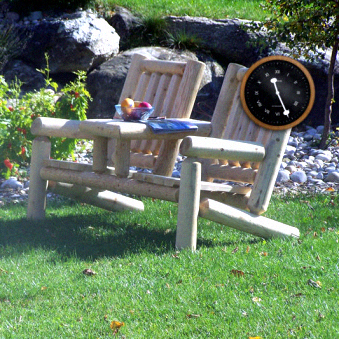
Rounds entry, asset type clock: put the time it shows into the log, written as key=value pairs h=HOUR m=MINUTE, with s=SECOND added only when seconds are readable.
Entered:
h=11 m=26
